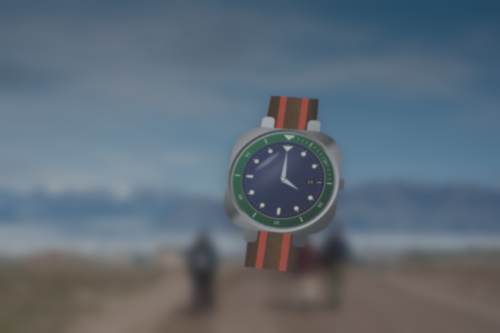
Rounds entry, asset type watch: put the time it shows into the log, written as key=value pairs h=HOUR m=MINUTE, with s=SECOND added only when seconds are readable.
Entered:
h=4 m=0
